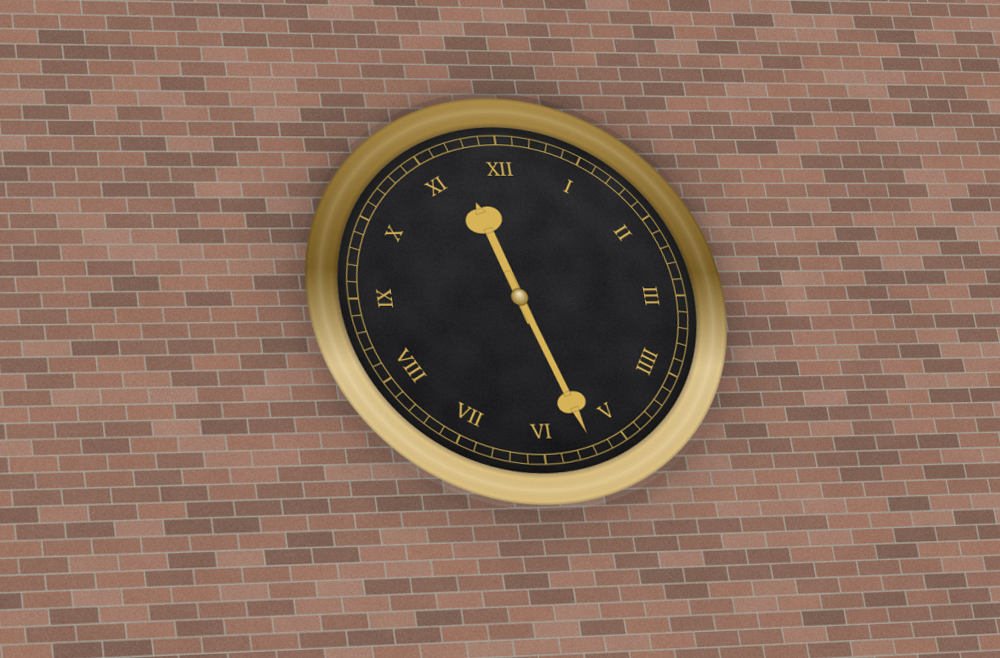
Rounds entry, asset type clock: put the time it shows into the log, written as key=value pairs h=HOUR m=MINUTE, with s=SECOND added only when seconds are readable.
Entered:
h=11 m=27
